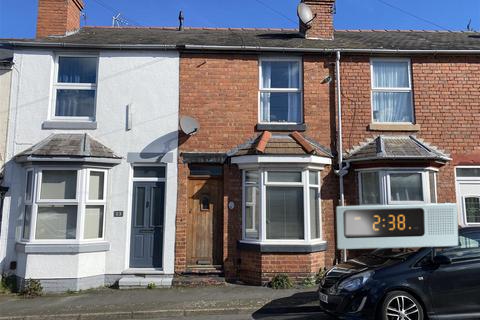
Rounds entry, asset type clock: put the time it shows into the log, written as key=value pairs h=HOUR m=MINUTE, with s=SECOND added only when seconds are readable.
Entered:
h=2 m=38
